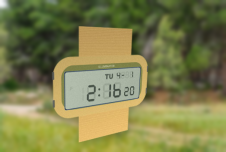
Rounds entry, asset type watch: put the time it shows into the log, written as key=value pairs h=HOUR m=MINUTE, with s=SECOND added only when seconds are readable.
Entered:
h=2 m=16 s=20
